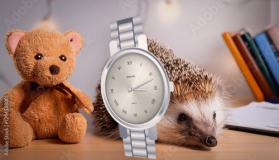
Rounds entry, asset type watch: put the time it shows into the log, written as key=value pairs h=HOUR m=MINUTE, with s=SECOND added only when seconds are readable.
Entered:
h=3 m=12
